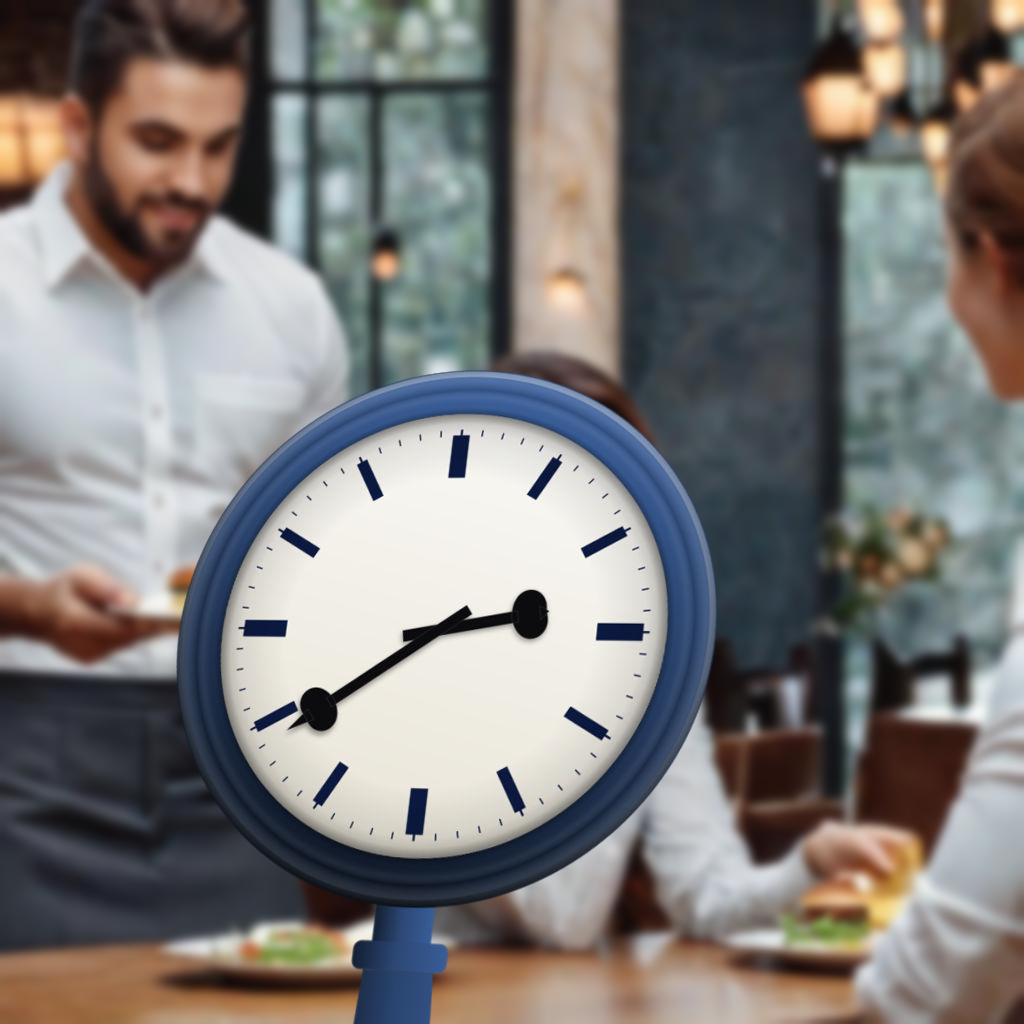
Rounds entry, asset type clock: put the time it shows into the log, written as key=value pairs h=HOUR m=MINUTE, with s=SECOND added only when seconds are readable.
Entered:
h=2 m=39
